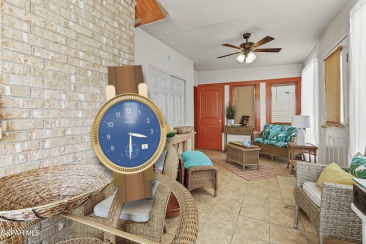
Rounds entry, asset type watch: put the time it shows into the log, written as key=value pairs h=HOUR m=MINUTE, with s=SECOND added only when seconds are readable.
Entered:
h=3 m=31
